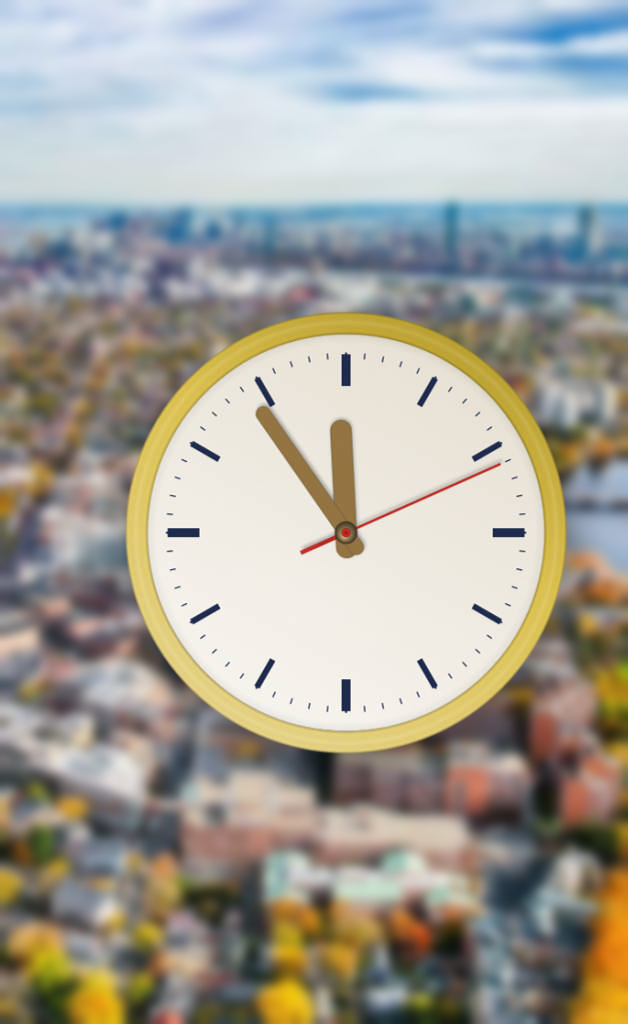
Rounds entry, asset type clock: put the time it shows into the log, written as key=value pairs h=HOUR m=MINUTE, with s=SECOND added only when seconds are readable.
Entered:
h=11 m=54 s=11
